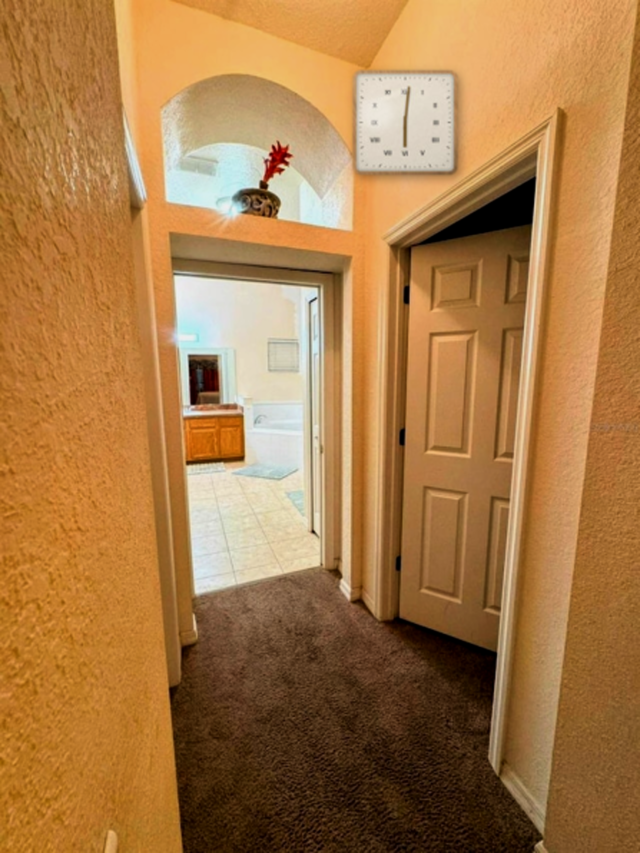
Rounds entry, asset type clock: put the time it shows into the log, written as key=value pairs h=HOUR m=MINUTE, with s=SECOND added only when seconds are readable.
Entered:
h=6 m=1
